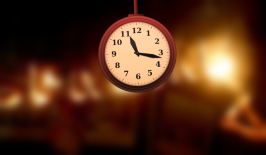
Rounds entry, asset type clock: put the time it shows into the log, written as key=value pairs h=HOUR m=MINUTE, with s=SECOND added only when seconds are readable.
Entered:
h=11 m=17
